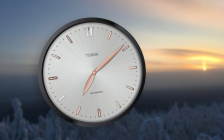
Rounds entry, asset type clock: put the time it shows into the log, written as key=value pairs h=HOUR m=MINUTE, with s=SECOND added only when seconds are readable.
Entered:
h=7 m=9
